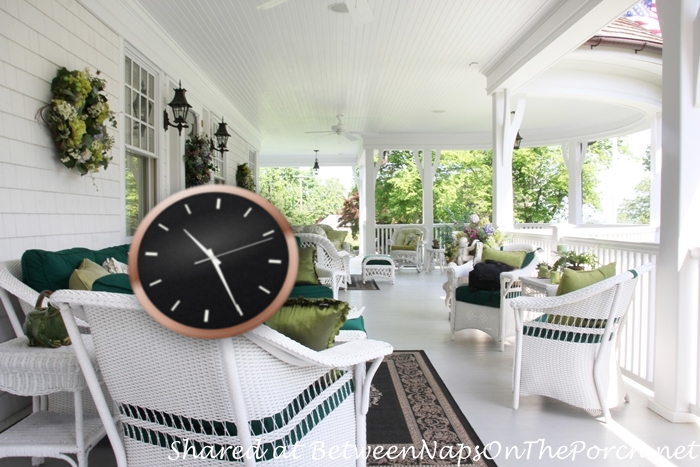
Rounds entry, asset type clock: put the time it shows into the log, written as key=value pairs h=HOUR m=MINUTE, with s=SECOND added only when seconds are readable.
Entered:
h=10 m=25 s=11
